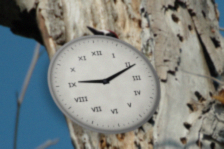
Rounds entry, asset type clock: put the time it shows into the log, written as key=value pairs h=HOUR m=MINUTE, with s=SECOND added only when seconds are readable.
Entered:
h=9 m=11
